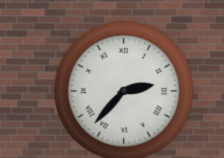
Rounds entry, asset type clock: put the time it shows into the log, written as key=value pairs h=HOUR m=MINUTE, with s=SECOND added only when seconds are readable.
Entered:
h=2 m=37
